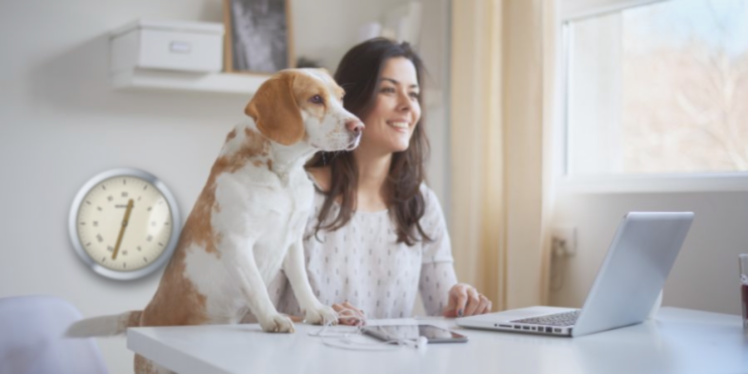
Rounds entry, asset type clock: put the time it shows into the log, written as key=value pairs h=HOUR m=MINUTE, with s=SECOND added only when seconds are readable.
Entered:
h=12 m=33
